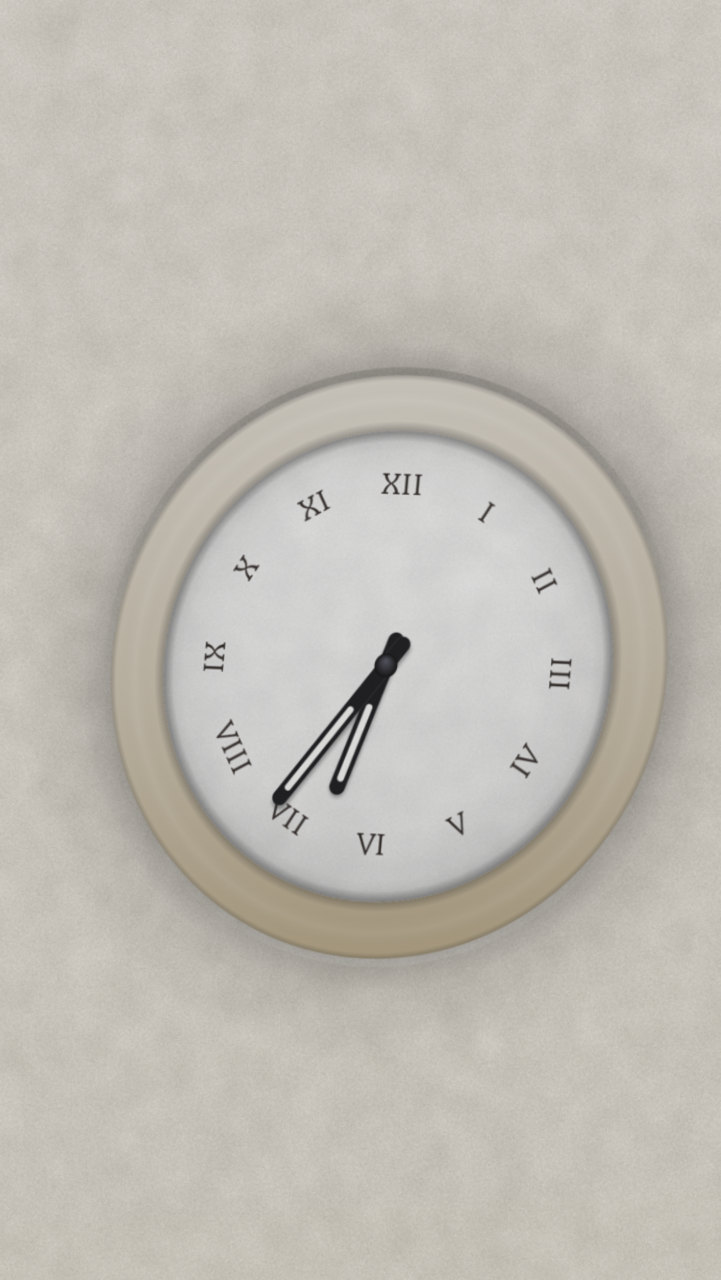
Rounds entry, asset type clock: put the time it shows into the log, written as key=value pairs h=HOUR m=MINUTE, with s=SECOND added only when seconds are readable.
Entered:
h=6 m=36
